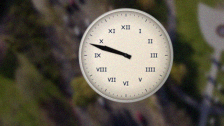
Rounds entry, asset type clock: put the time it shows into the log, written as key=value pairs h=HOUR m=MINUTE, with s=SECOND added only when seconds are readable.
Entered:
h=9 m=48
